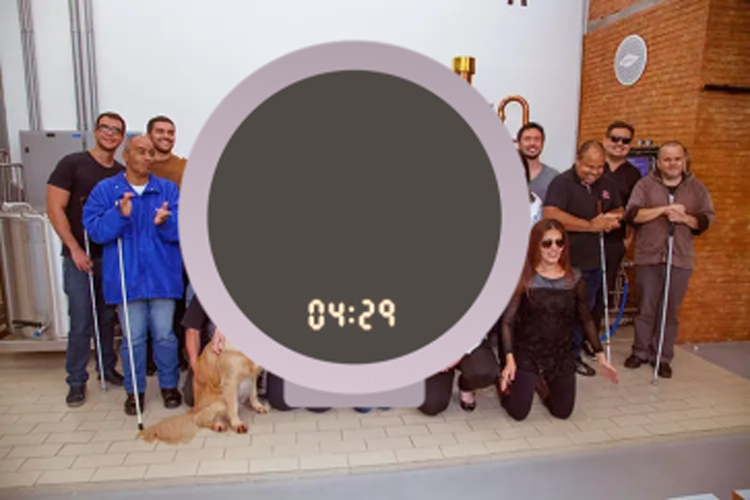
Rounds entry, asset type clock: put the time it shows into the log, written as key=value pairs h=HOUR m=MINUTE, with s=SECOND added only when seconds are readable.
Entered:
h=4 m=29
